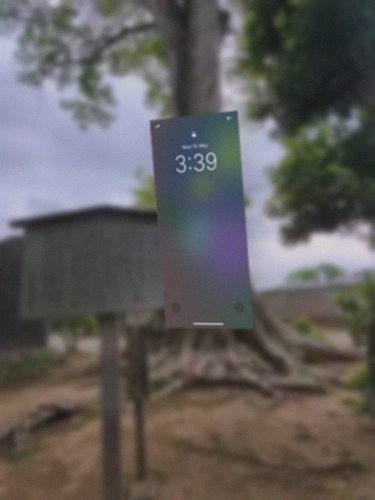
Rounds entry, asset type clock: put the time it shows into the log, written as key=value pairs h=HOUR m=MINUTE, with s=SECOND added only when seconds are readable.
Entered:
h=3 m=39
